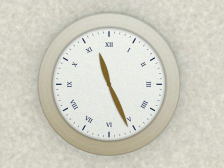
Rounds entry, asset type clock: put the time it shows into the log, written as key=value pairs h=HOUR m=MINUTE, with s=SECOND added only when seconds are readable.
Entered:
h=11 m=26
